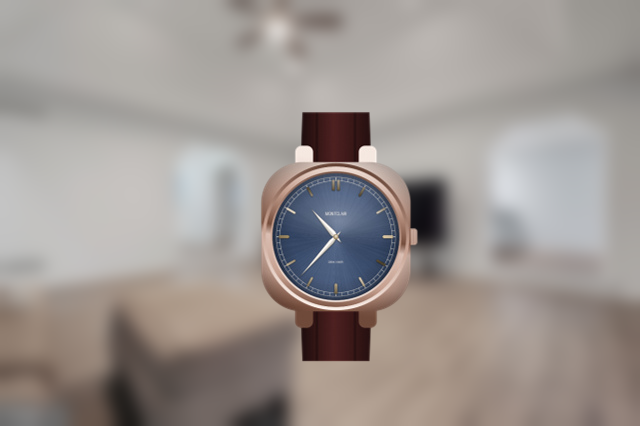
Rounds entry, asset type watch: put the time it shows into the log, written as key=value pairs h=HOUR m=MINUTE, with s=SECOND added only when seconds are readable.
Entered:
h=10 m=37
